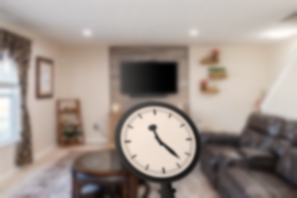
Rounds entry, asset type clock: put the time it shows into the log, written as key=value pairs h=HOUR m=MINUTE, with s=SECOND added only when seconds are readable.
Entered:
h=11 m=23
